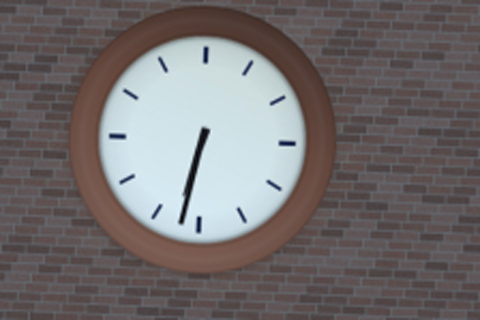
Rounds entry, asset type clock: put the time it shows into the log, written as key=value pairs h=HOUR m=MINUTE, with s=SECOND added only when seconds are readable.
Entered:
h=6 m=32
